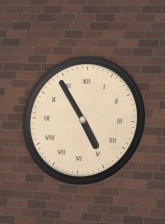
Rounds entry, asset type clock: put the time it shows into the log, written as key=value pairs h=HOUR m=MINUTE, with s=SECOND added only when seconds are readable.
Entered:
h=4 m=54
